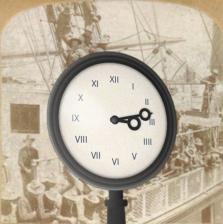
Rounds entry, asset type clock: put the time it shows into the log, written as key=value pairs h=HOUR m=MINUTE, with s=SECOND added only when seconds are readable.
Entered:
h=3 m=13
